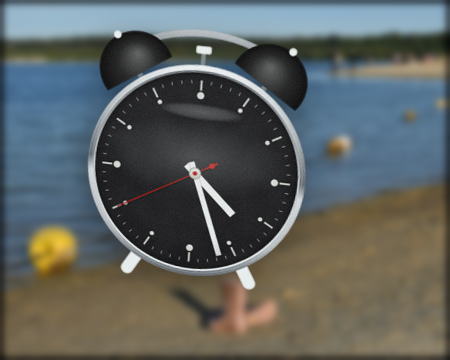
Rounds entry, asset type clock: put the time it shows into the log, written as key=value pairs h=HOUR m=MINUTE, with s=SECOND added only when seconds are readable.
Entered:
h=4 m=26 s=40
